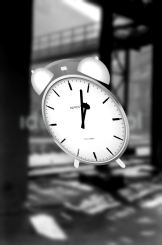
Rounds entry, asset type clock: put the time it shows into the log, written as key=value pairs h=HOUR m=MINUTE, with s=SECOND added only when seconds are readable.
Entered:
h=1 m=3
